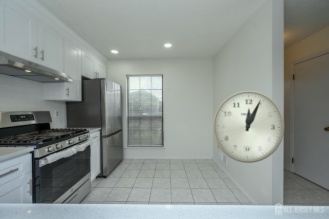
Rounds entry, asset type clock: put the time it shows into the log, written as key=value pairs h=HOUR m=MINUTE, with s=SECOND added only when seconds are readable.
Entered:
h=12 m=4
